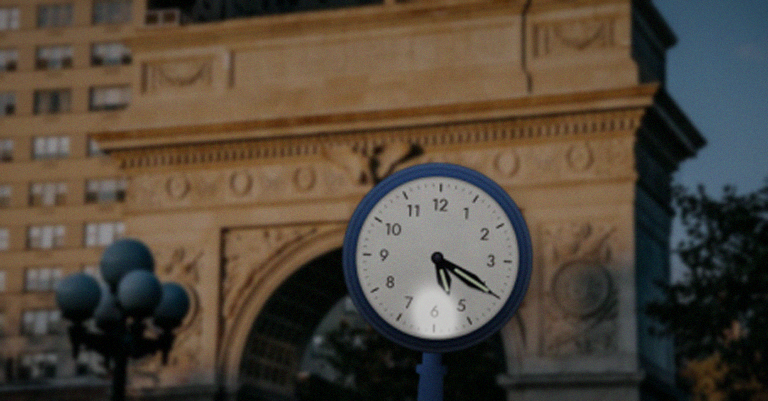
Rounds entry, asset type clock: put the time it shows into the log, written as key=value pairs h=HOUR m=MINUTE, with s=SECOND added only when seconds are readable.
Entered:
h=5 m=20
